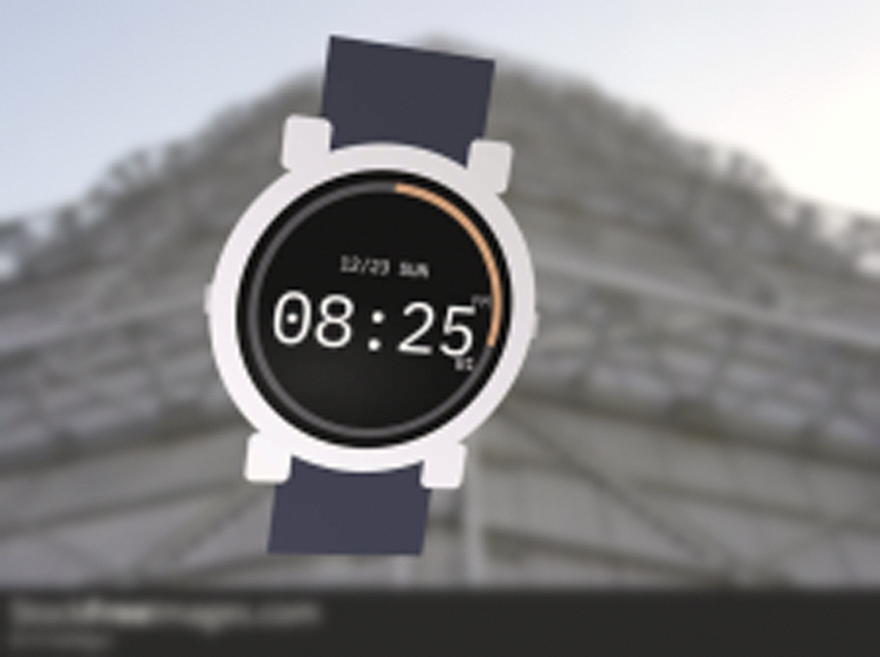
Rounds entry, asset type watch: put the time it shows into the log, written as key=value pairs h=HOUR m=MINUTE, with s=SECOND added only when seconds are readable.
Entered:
h=8 m=25
